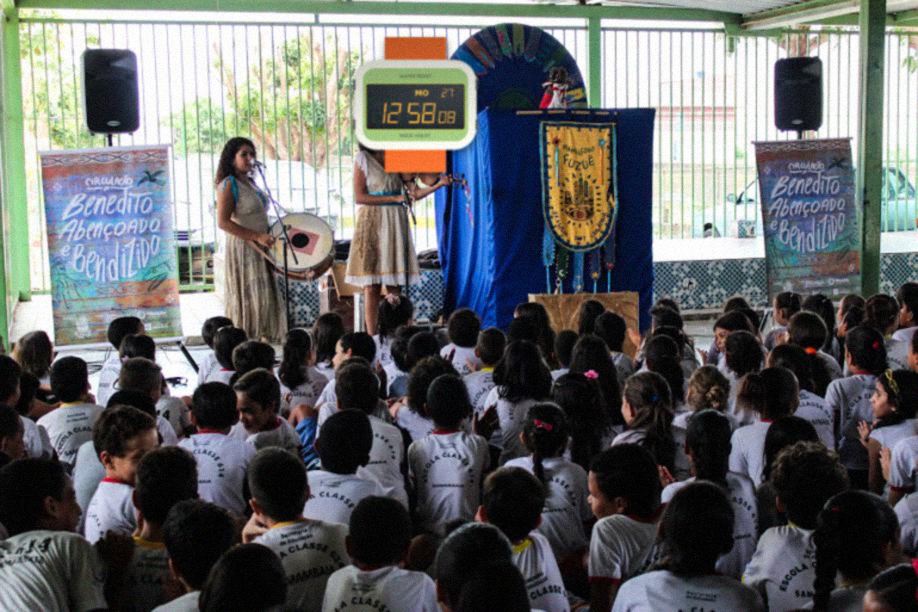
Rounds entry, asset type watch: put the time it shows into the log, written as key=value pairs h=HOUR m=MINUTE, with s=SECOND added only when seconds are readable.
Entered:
h=12 m=58 s=8
